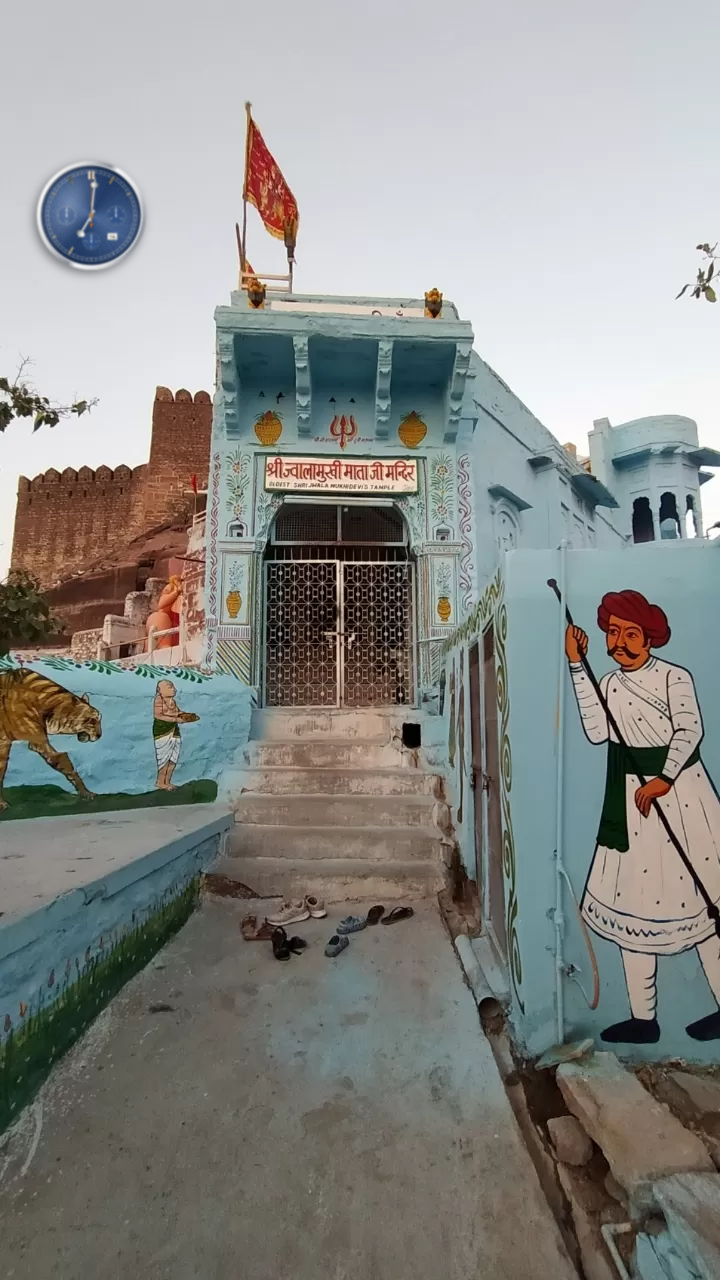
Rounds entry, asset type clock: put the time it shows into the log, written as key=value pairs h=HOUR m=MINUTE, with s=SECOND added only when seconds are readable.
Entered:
h=7 m=1
